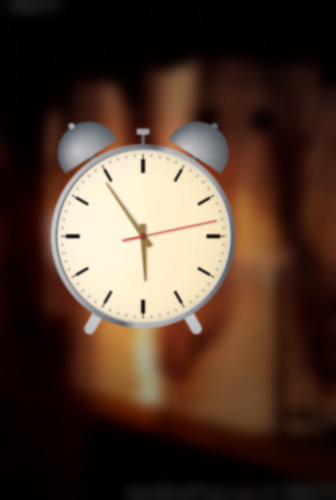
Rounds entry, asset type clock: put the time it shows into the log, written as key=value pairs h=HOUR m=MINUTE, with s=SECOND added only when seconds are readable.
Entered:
h=5 m=54 s=13
